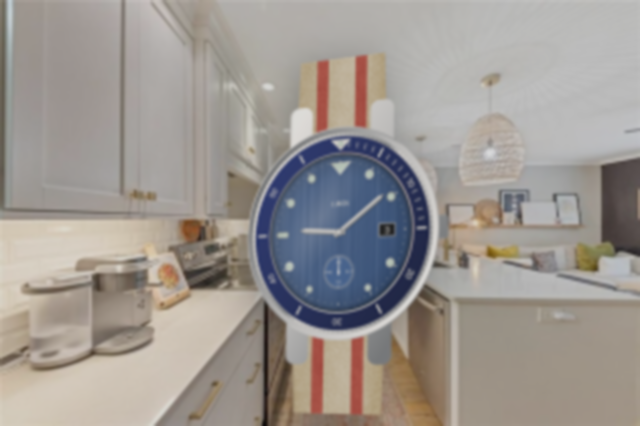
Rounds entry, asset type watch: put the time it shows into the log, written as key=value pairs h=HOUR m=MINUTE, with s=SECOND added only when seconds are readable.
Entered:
h=9 m=9
